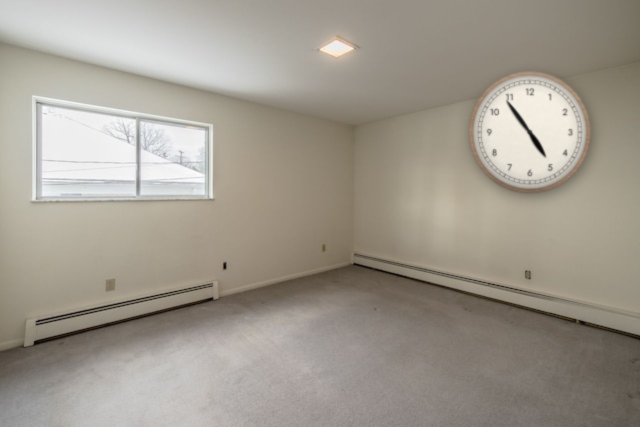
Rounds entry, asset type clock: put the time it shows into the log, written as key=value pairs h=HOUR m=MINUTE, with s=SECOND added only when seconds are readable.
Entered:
h=4 m=54
